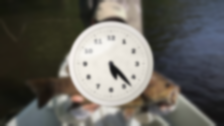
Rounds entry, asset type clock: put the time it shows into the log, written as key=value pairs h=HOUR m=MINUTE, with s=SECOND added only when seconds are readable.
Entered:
h=5 m=23
